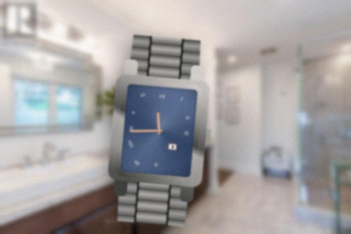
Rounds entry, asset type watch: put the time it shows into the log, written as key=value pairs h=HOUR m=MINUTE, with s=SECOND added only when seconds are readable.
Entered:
h=11 m=44
